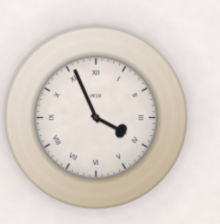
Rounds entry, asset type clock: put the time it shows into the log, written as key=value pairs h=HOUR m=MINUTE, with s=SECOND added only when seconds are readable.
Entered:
h=3 m=56
